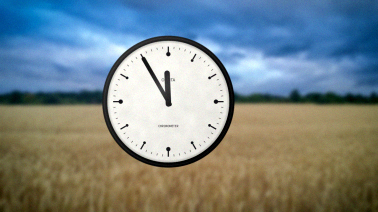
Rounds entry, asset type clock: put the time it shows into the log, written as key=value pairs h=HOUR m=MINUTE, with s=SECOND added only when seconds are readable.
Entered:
h=11 m=55
